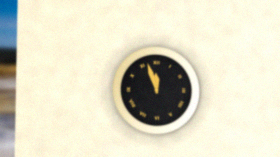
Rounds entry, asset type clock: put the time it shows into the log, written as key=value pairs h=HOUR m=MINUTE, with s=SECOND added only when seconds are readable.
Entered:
h=11 m=57
